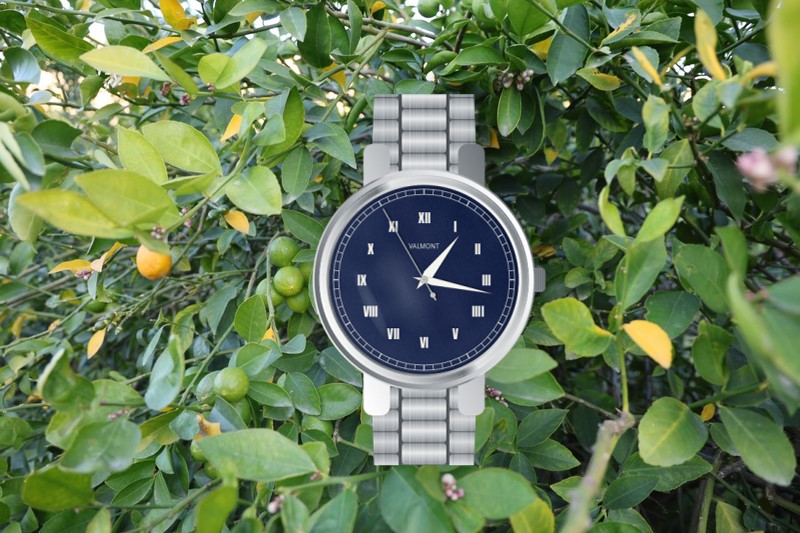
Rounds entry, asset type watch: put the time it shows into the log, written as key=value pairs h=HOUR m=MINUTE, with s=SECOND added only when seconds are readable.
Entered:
h=1 m=16 s=55
